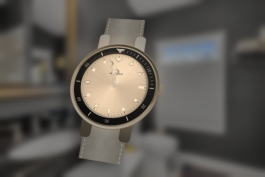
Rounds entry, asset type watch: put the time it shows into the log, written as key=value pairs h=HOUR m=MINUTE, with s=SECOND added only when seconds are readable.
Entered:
h=11 m=57
